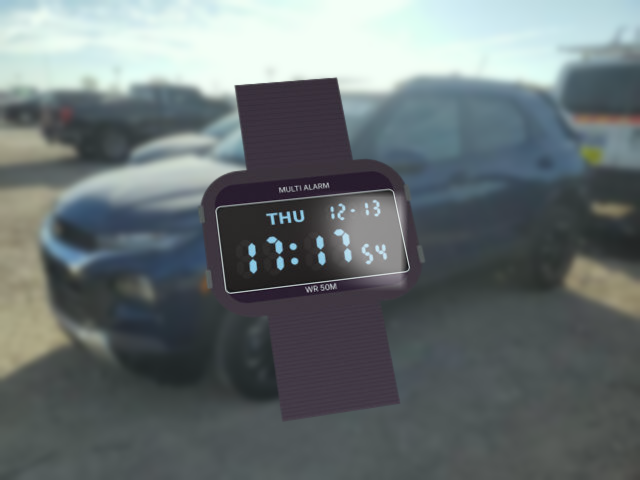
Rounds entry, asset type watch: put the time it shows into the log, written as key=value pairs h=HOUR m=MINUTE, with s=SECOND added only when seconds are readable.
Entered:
h=17 m=17 s=54
